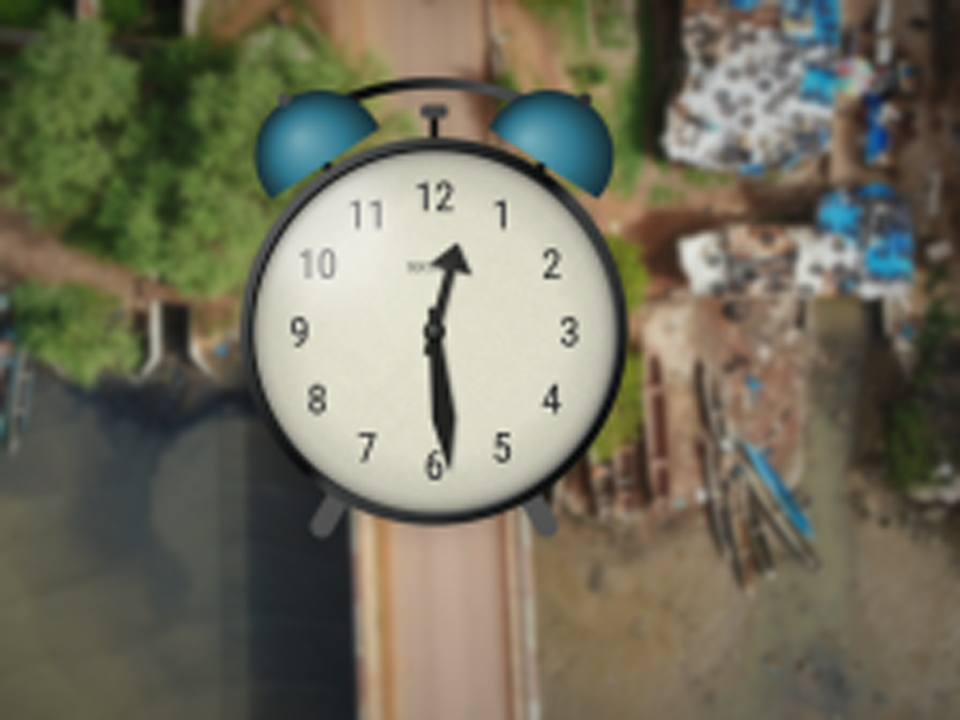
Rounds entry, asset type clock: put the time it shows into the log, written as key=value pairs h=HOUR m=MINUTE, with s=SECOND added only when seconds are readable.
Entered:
h=12 m=29
